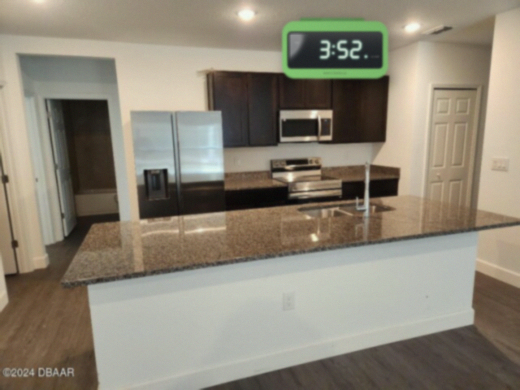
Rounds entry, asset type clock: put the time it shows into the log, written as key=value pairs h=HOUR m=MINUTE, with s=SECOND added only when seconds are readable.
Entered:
h=3 m=52
